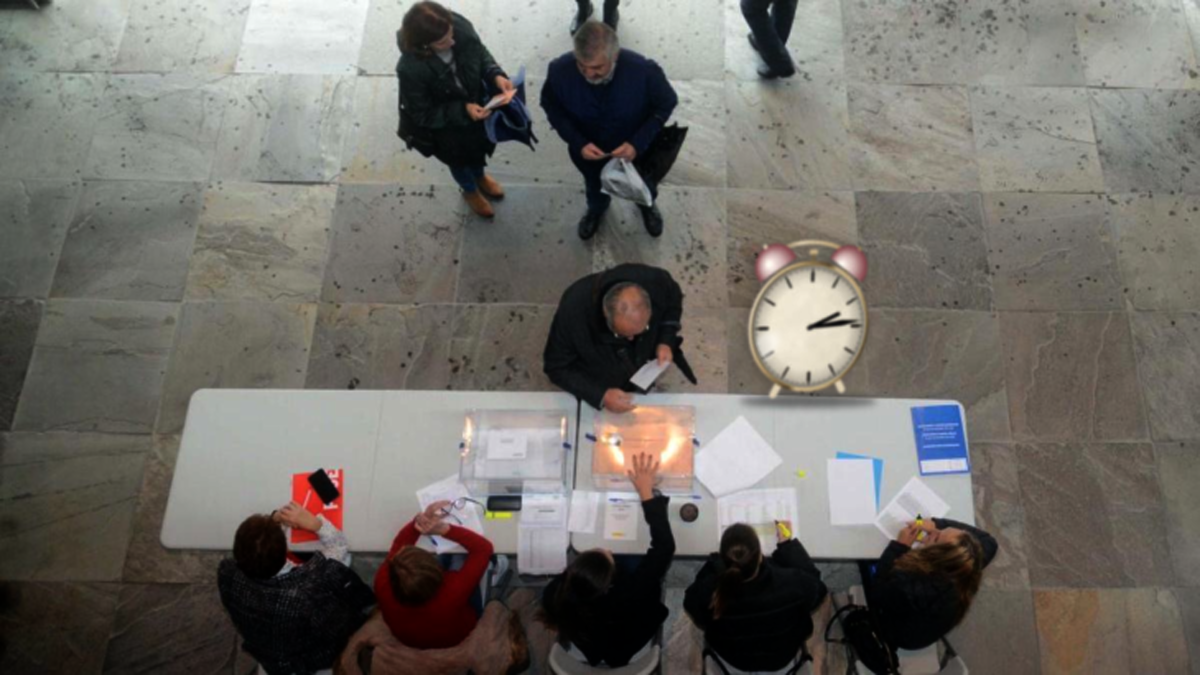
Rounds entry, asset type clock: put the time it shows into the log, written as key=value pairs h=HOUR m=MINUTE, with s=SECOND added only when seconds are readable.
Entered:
h=2 m=14
